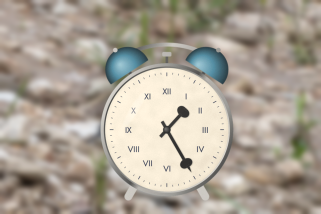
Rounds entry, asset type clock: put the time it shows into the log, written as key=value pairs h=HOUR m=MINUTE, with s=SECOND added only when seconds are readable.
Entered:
h=1 m=25
